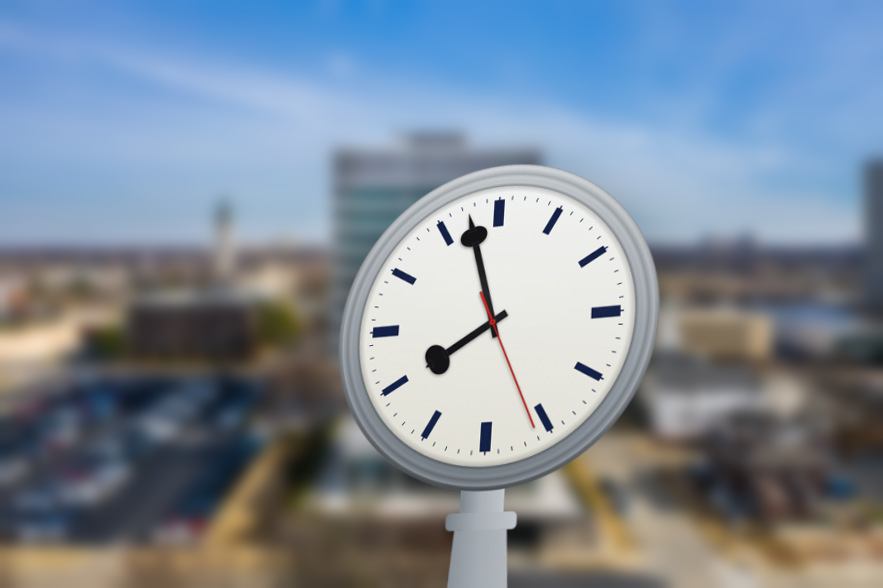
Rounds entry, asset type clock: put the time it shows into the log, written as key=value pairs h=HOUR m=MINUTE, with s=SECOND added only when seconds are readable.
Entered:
h=7 m=57 s=26
